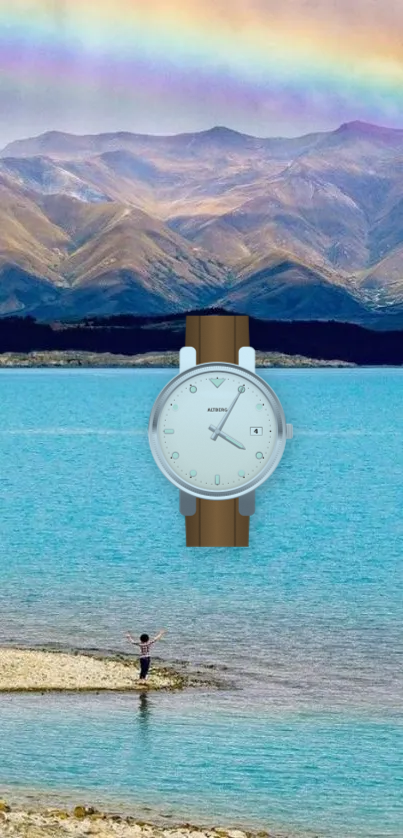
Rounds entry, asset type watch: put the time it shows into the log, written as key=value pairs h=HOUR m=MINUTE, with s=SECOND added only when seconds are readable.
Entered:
h=4 m=5
